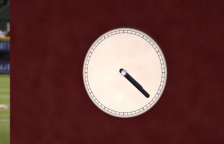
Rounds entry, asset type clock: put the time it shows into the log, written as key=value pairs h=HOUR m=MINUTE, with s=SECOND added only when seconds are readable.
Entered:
h=4 m=22
